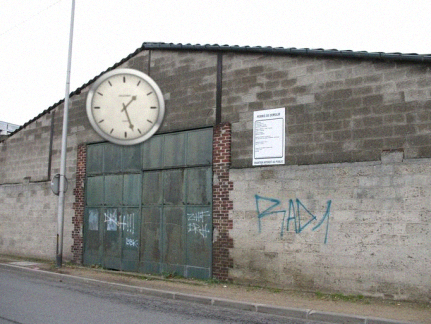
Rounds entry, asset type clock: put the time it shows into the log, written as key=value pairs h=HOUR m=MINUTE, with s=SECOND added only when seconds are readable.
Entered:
h=1 m=27
